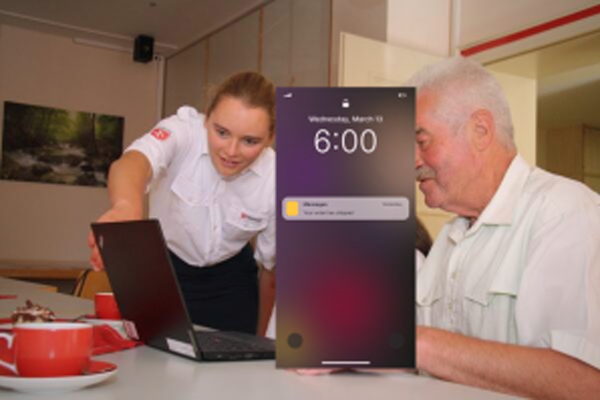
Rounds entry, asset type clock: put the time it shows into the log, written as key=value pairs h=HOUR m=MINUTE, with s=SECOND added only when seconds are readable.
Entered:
h=6 m=0
